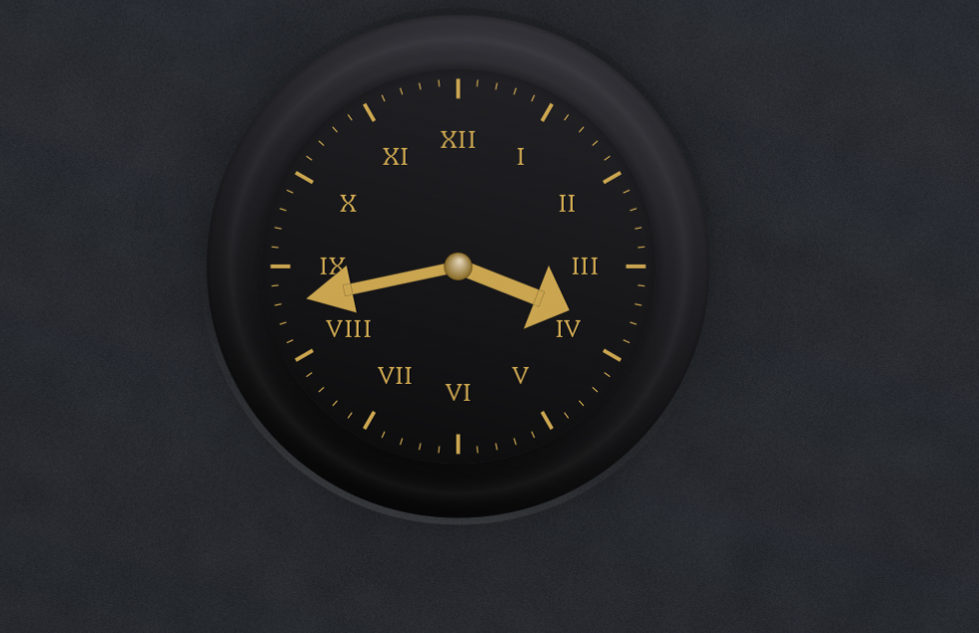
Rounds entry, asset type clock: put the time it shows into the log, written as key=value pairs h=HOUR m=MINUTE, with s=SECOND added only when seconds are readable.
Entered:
h=3 m=43
